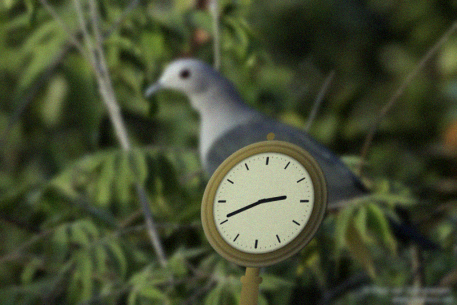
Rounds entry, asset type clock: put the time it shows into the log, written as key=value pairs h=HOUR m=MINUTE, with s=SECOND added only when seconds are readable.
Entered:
h=2 m=41
